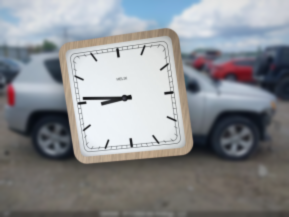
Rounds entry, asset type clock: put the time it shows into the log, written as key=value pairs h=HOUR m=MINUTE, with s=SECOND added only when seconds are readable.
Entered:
h=8 m=46
